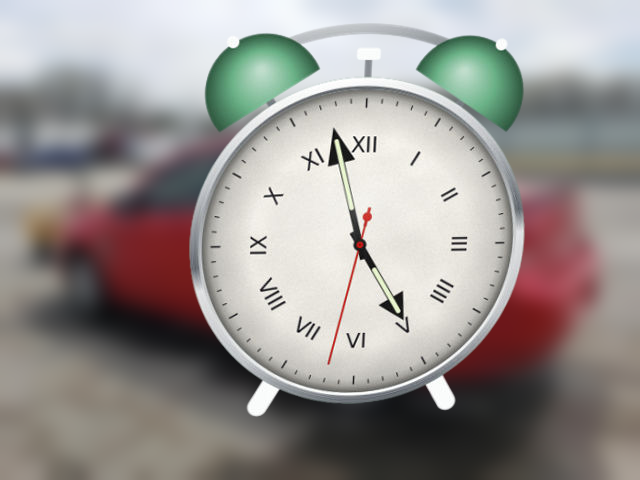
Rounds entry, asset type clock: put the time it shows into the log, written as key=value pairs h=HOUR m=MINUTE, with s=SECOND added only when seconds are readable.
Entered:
h=4 m=57 s=32
